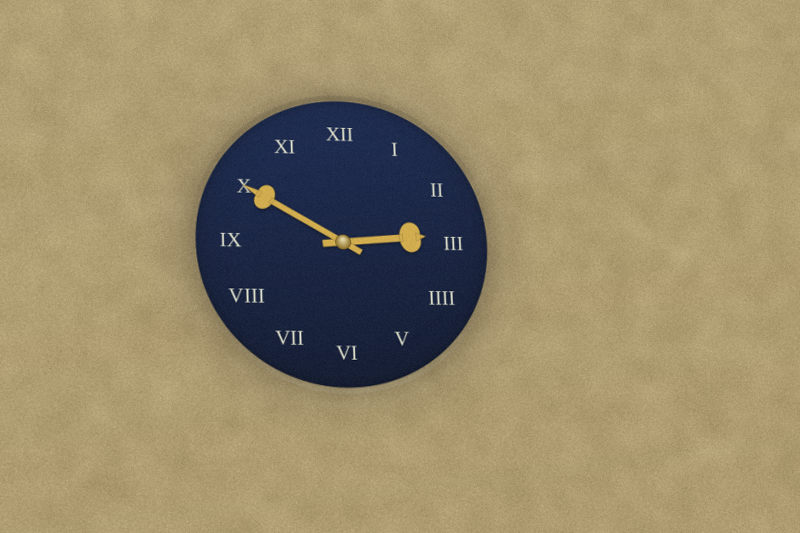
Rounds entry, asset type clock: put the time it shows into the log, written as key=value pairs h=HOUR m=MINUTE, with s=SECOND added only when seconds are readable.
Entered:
h=2 m=50
